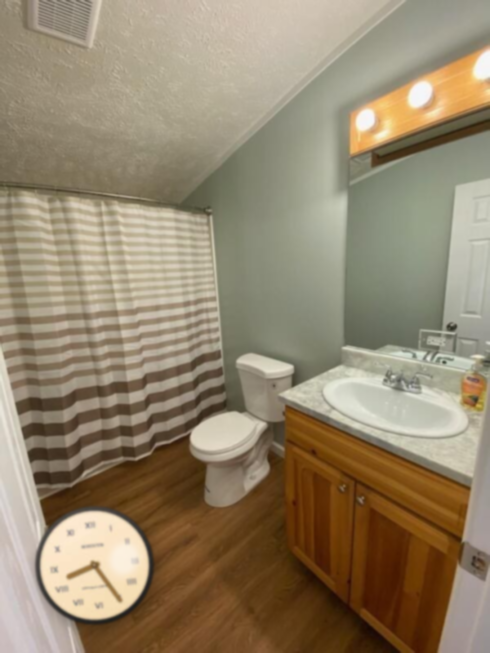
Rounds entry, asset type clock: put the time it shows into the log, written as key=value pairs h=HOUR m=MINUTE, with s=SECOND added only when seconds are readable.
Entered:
h=8 m=25
